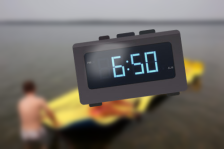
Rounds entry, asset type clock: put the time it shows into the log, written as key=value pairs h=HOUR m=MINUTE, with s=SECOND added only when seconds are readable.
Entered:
h=6 m=50
